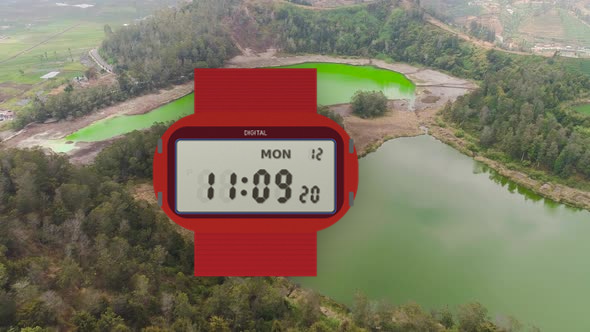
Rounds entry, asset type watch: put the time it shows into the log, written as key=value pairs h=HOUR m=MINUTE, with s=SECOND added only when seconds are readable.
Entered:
h=11 m=9 s=20
